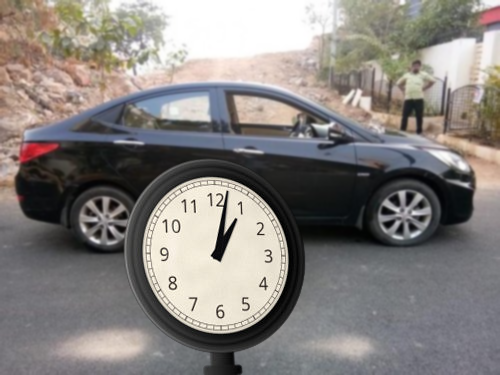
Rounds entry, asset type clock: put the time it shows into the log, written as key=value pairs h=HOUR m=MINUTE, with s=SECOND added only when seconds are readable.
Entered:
h=1 m=2
